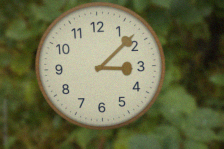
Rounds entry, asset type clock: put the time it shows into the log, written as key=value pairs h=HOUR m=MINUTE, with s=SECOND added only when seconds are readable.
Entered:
h=3 m=8
